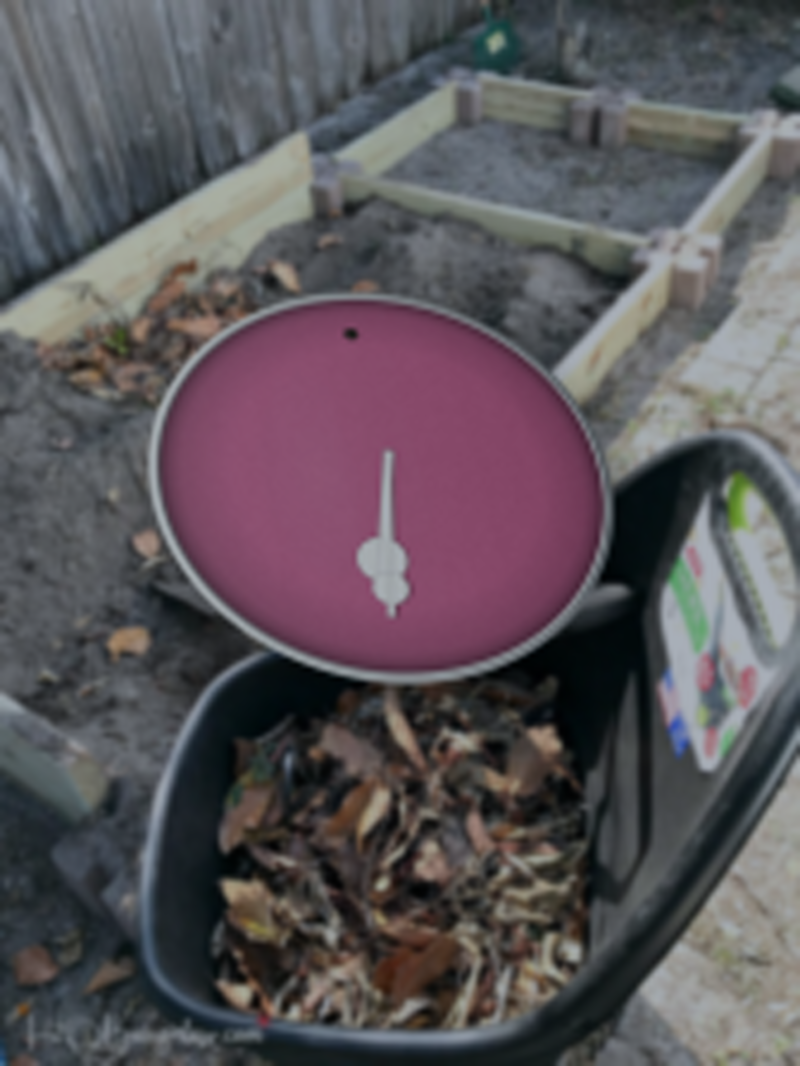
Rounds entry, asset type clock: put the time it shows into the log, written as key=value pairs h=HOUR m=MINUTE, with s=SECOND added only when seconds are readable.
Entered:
h=6 m=32
